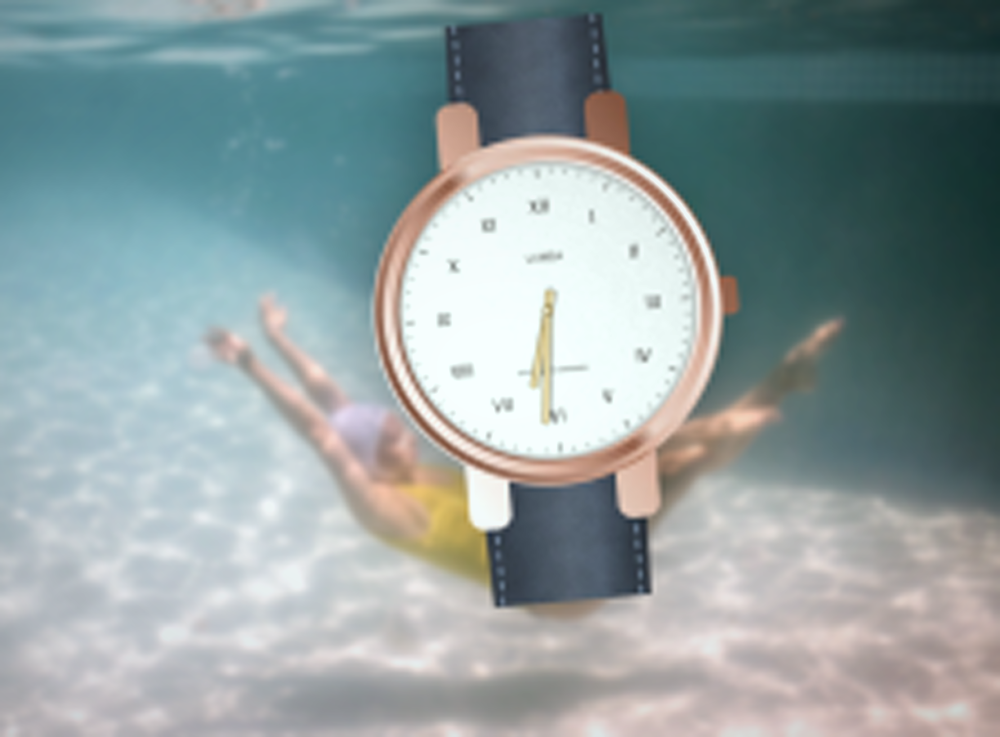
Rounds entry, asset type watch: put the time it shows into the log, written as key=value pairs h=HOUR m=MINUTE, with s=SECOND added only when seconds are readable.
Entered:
h=6 m=31
